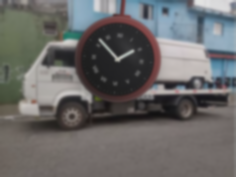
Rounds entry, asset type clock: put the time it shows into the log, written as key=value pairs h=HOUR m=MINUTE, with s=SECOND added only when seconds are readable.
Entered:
h=1 m=52
